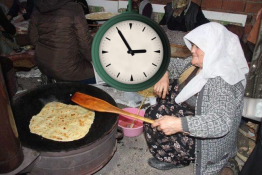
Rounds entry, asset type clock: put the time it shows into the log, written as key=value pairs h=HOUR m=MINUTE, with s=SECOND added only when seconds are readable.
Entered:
h=2 m=55
